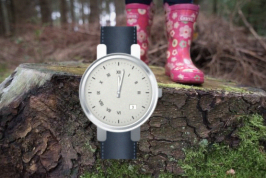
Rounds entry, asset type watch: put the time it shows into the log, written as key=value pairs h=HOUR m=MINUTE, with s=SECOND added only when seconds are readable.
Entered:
h=12 m=2
